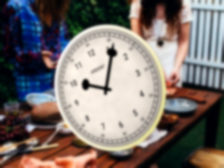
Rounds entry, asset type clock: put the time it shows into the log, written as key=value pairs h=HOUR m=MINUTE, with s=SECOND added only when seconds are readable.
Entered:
h=10 m=6
